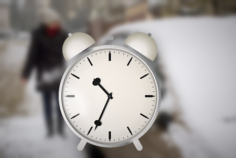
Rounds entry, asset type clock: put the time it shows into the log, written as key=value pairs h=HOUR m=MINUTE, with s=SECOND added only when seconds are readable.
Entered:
h=10 m=34
